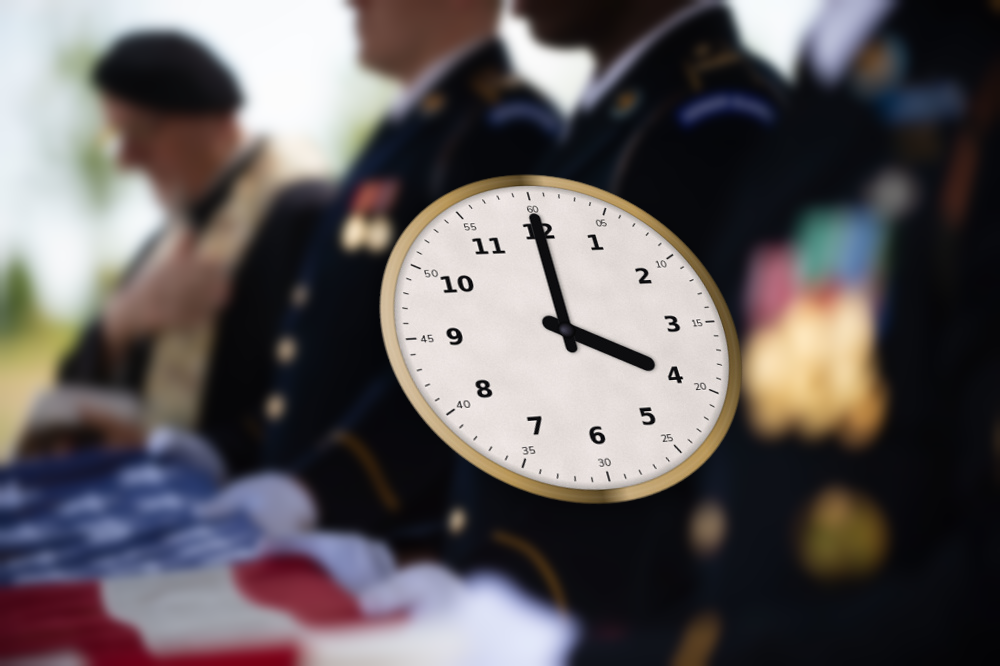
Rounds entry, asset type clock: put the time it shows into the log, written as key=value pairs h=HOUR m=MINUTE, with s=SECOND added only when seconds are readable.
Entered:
h=4 m=0
